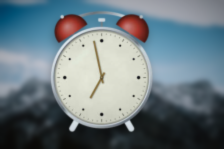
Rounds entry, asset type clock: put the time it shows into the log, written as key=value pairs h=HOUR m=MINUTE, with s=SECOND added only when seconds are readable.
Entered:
h=6 m=58
